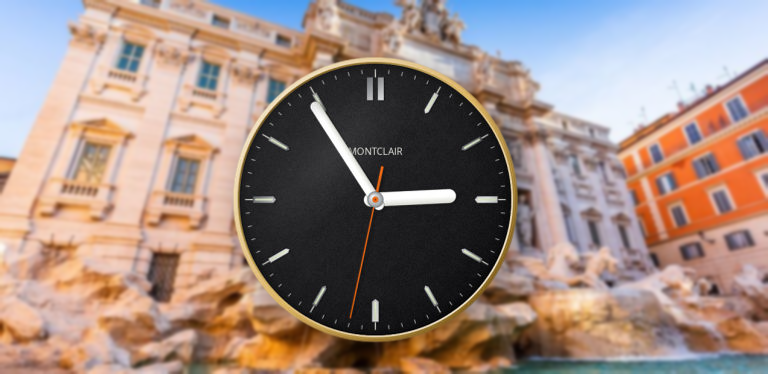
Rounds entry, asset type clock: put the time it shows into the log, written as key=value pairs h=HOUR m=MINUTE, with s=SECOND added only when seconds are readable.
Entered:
h=2 m=54 s=32
